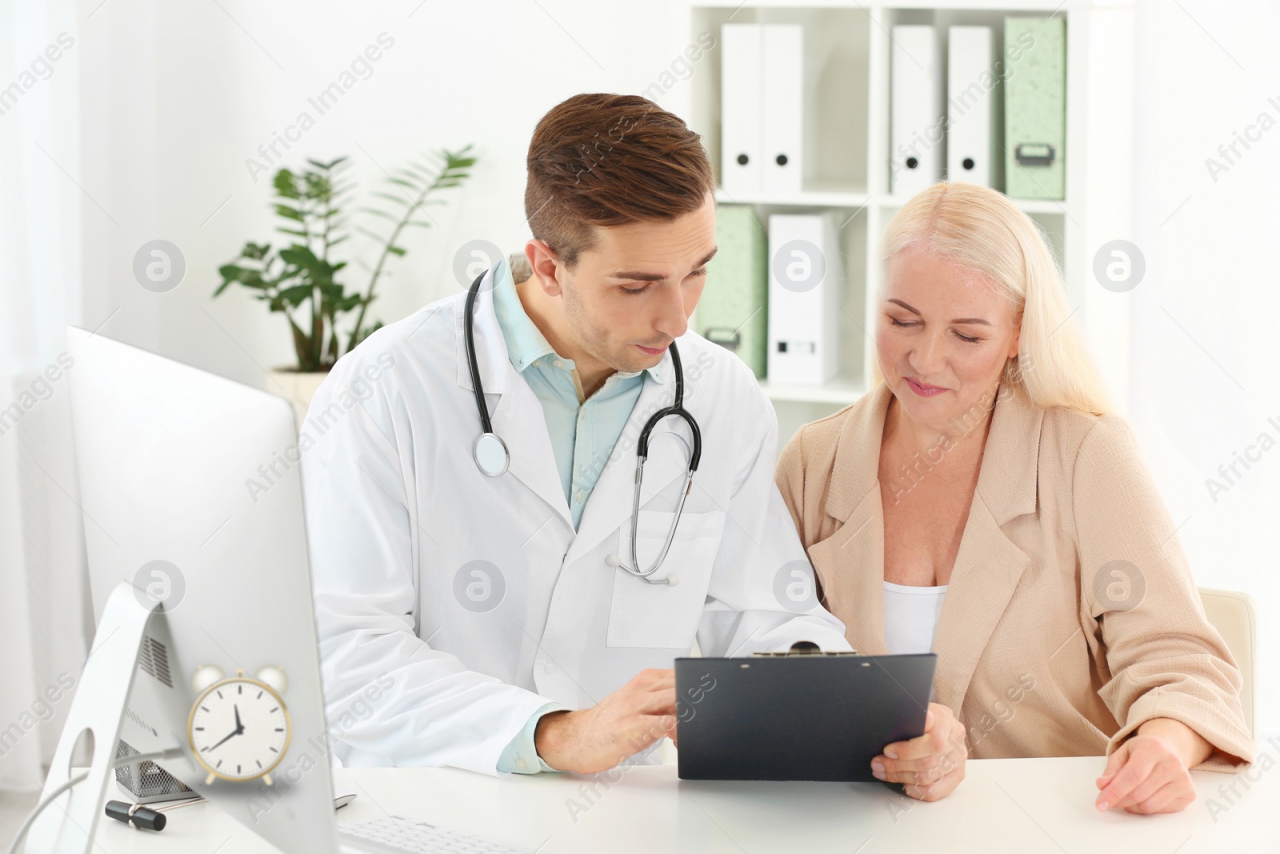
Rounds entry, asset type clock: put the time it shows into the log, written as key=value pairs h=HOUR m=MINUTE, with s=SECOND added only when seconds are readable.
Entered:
h=11 m=39
